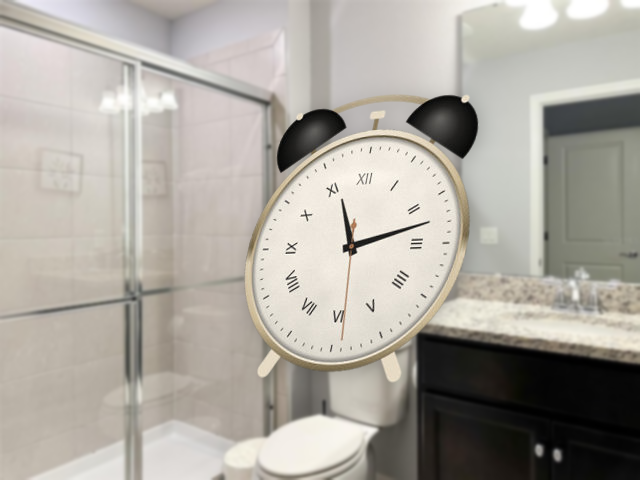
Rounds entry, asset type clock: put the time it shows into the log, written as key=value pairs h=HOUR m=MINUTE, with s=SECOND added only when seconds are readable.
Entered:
h=11 m=12 s=29
